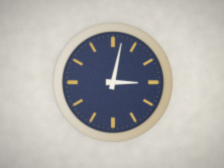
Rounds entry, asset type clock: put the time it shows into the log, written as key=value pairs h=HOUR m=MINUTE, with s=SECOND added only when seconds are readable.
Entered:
h=3 m=2
